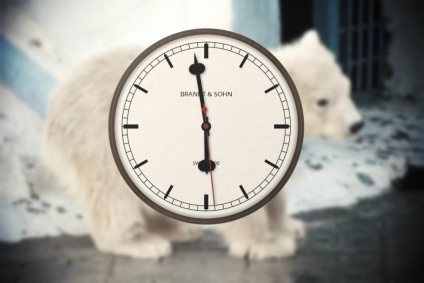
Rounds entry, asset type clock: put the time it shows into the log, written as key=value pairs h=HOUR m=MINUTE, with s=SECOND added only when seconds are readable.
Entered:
h=5 m=58 s=29
